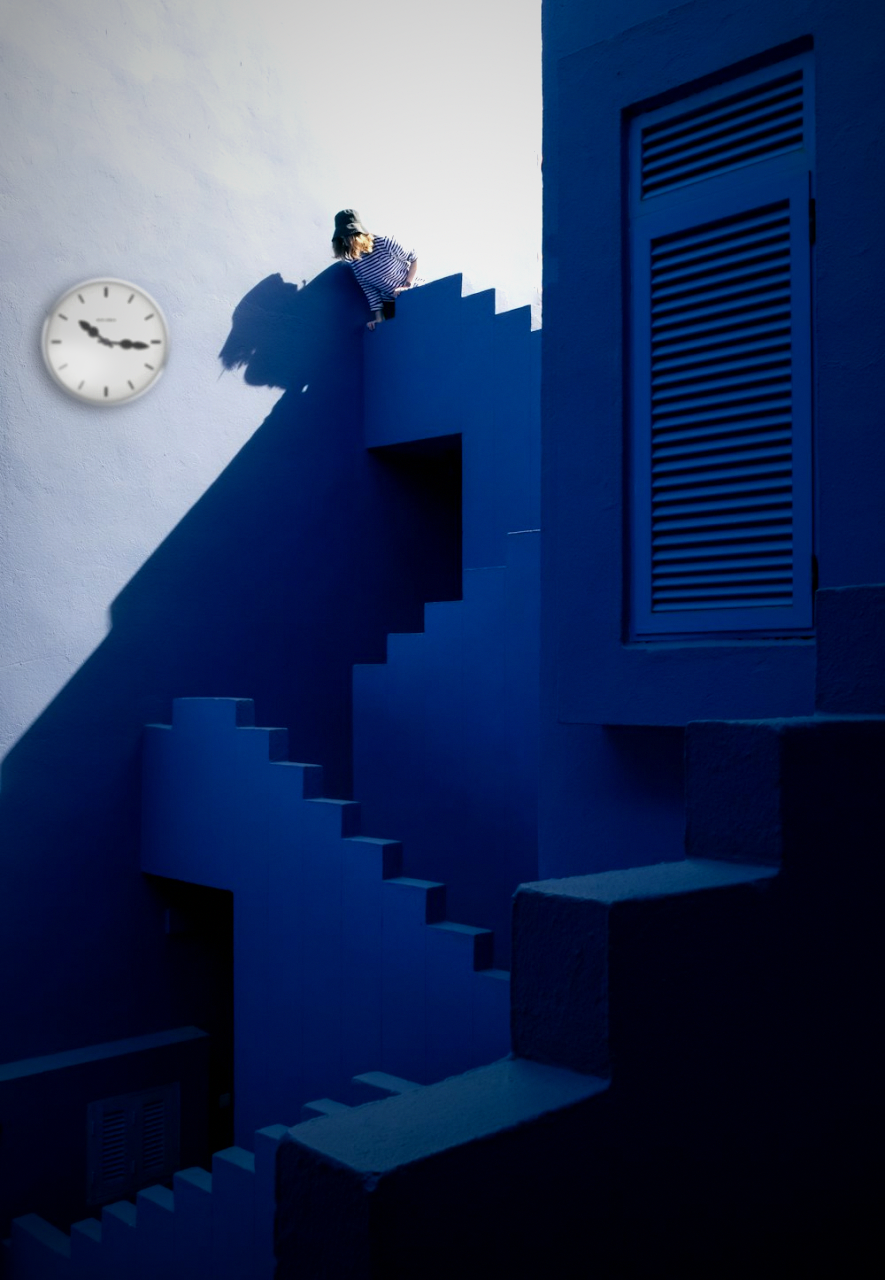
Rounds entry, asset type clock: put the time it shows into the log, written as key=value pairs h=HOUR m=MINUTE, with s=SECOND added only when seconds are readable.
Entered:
h=10 m=16
